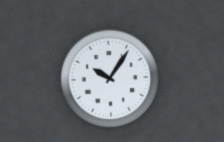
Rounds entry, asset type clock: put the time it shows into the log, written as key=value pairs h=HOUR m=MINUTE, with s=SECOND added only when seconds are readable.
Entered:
h=10 m=6
